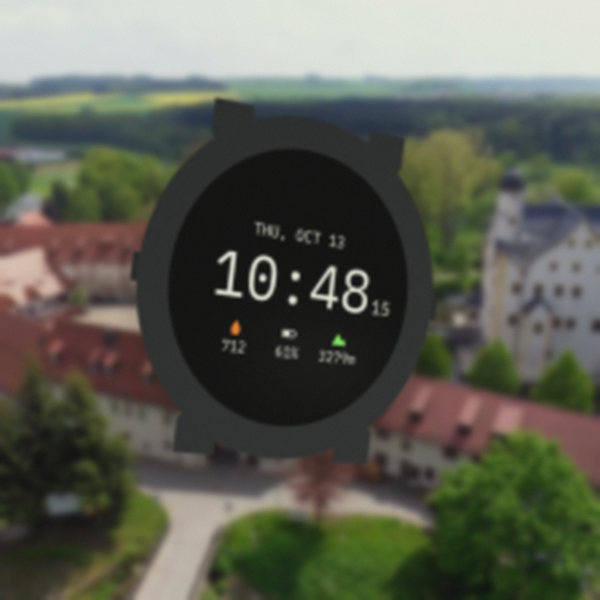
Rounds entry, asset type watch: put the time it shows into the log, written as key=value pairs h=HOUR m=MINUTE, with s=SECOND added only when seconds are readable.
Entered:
h=10 m=48
